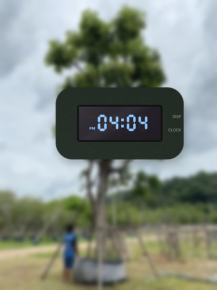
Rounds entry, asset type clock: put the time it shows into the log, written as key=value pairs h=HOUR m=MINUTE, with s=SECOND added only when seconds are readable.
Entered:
h=4 m=4
